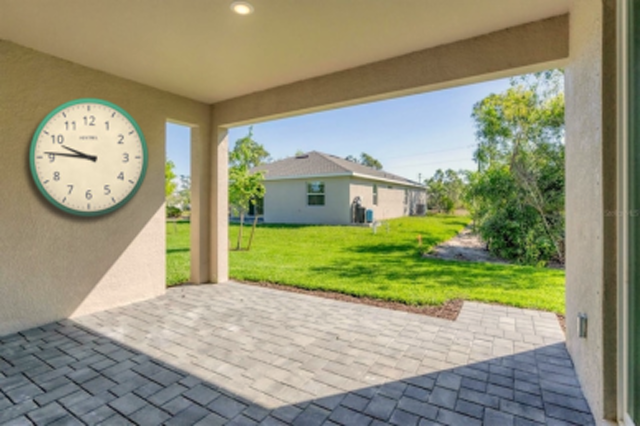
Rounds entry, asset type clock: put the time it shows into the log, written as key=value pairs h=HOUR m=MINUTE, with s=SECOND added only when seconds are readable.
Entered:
h=9 m=46
